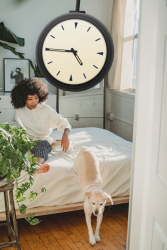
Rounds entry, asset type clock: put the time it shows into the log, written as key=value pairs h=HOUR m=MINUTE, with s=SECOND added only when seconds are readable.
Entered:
h=4 m=45
